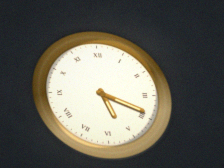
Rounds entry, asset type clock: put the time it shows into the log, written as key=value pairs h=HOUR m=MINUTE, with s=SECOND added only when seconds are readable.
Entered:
h=5 m=19
